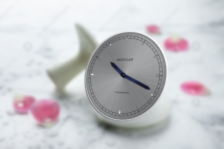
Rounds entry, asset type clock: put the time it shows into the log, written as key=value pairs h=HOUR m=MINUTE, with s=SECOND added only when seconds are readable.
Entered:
h=10 m=19
